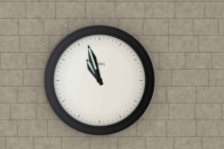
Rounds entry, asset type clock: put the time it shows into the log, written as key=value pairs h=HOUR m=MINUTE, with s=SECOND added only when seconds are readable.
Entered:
h=10 m=57
